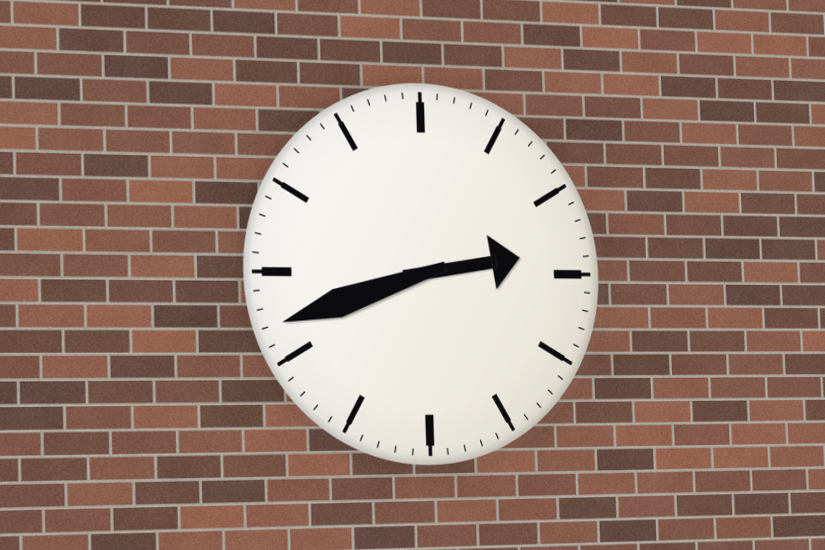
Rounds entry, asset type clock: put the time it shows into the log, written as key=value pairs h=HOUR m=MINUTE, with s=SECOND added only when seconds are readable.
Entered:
h=2 m=42
